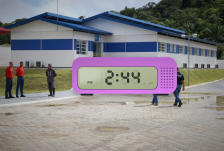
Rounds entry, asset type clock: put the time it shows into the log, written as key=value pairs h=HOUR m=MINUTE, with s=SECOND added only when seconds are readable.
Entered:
h=2 m=44
